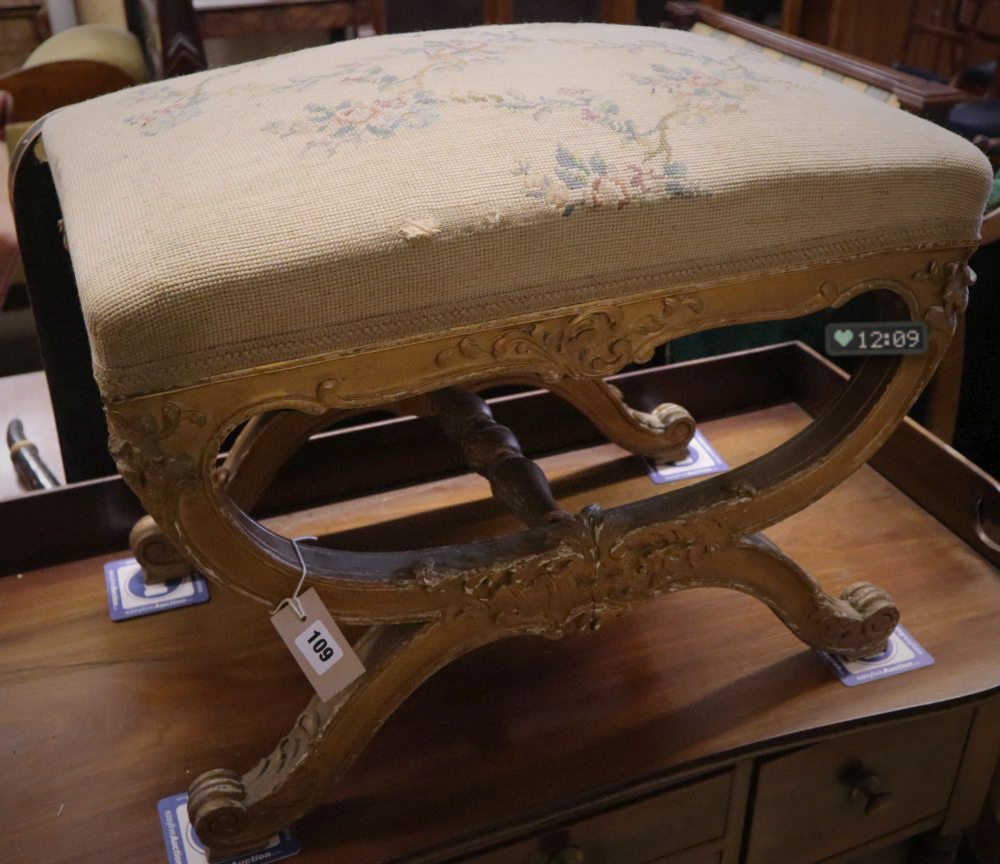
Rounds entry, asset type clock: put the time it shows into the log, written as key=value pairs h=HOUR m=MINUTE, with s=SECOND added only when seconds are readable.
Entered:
h=12 m=9
